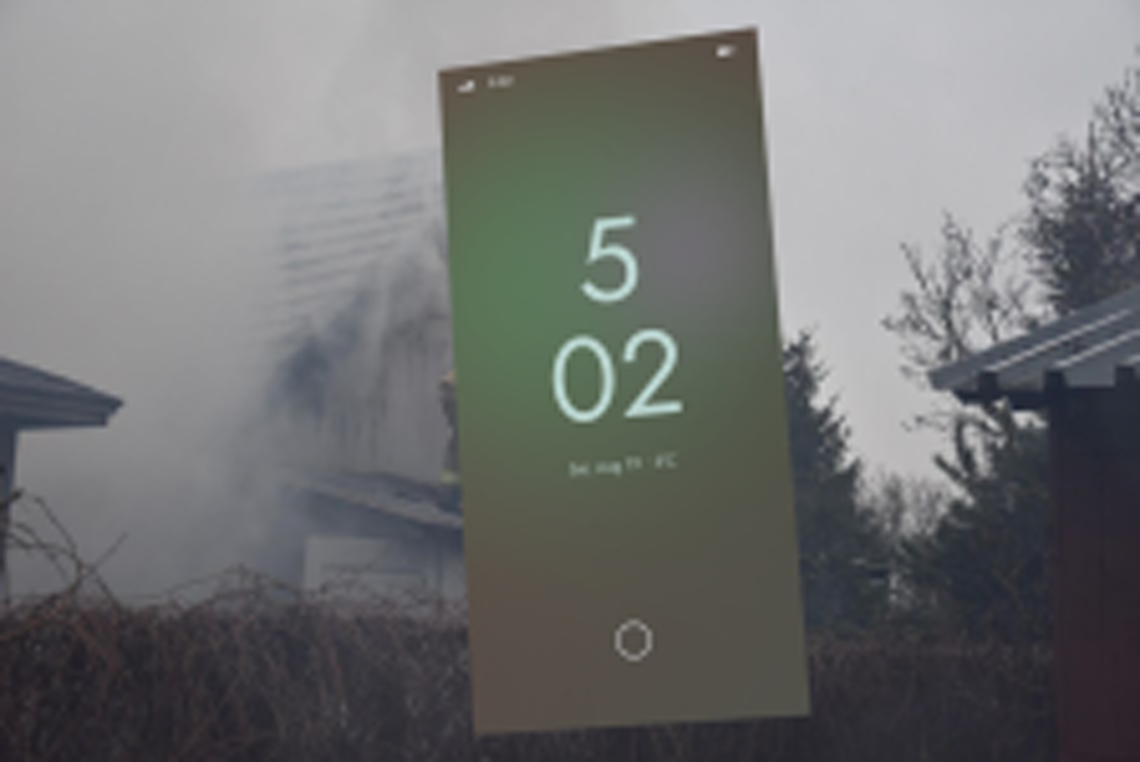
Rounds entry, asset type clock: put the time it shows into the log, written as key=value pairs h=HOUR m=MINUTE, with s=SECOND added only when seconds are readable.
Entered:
h=5 m=2
